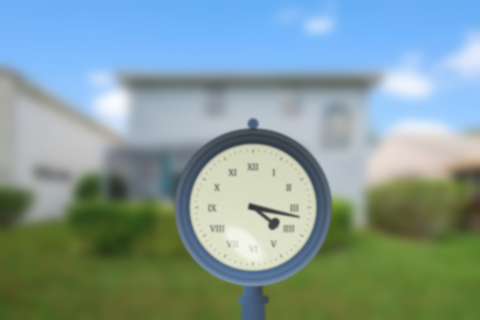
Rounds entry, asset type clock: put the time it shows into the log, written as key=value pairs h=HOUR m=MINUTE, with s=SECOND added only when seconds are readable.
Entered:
h=4 m=17
